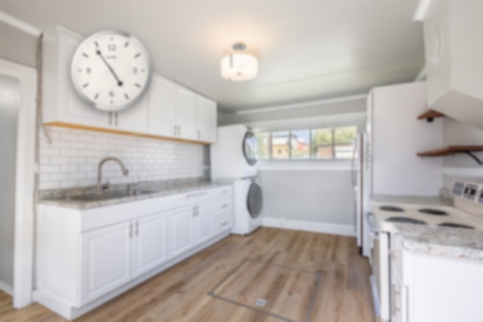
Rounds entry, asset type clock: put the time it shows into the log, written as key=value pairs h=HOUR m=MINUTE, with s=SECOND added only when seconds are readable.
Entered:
h=4 m=54
